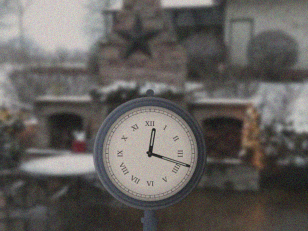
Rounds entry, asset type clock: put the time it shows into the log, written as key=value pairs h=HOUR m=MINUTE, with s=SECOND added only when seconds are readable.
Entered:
h=12 m=18
